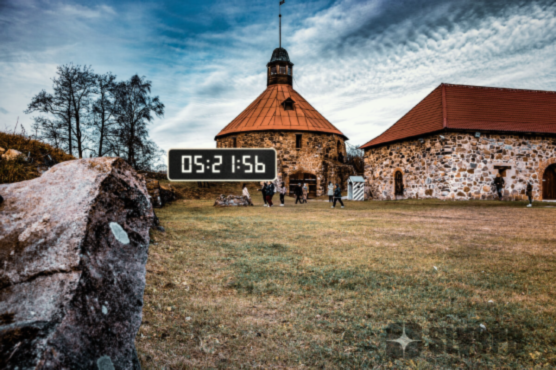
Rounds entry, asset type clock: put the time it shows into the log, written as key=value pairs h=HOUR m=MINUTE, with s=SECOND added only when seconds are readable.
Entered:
h=5 m=21 s=56
